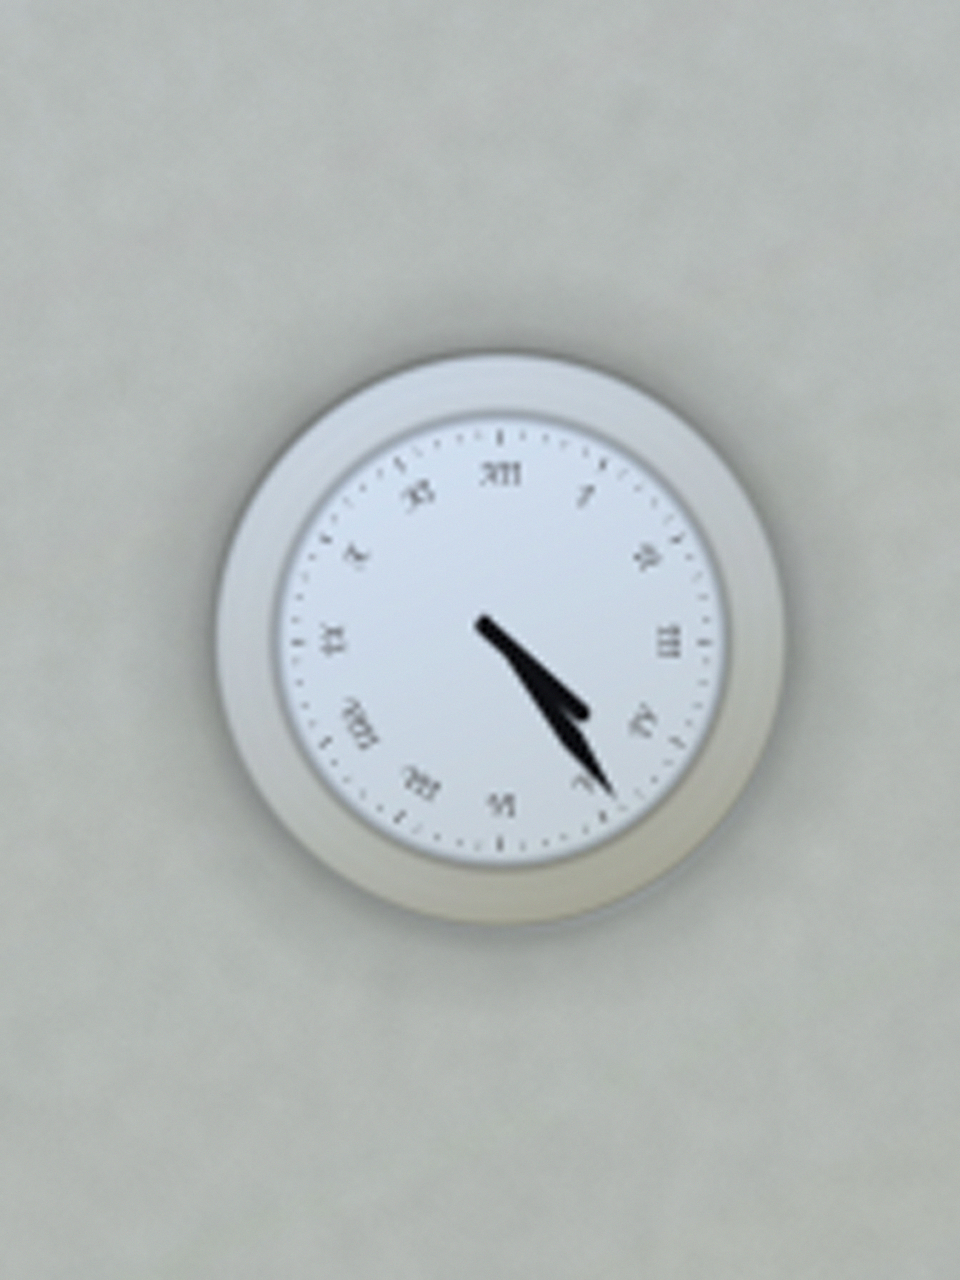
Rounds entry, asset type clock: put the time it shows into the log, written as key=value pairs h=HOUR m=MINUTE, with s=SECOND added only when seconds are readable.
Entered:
h=4 m=24
